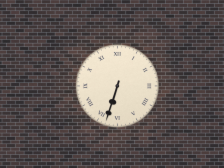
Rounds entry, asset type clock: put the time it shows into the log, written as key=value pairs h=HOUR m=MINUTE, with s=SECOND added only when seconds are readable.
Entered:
h=6 m=33
